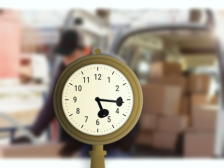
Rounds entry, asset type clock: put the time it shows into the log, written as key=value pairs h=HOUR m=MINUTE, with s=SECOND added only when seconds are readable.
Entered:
h=5 m=16
